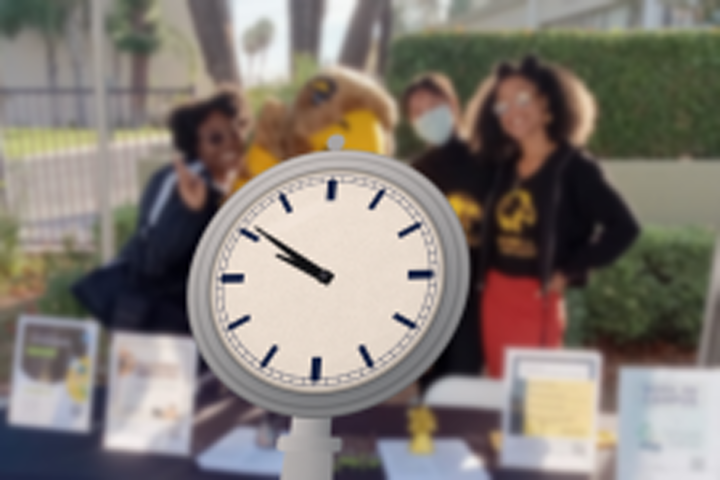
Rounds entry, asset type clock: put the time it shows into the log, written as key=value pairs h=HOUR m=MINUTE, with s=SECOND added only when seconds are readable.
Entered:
h=9 m=51
